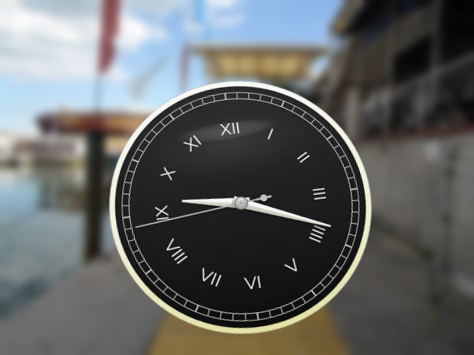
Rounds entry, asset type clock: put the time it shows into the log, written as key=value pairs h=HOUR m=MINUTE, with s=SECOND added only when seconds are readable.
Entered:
h=9 m=18 s=44
